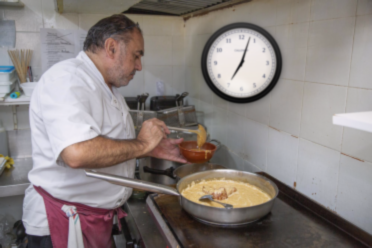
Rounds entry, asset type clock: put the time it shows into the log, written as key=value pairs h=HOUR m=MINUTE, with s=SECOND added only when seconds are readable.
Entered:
h=7 m=3
